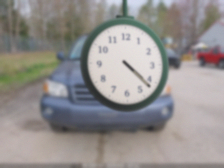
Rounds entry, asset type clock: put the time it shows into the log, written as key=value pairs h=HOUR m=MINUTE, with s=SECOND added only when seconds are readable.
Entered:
h=4 m=22
